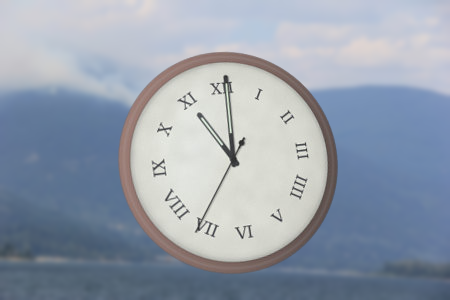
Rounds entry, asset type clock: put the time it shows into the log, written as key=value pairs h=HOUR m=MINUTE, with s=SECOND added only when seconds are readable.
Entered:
h=11 m=0 s=36
